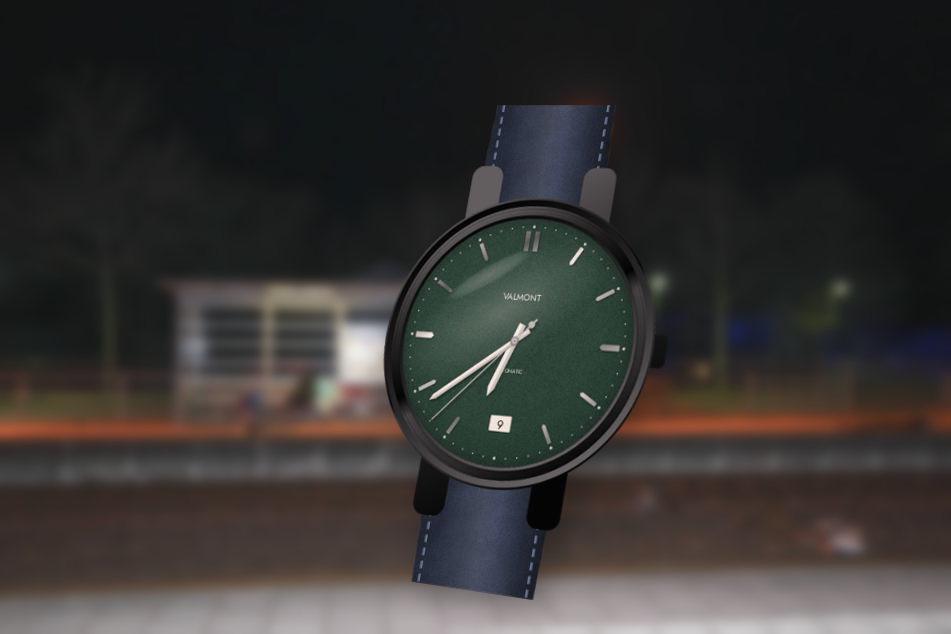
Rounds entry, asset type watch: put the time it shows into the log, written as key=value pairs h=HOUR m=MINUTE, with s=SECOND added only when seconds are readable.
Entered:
h=6 m=38 s=37
